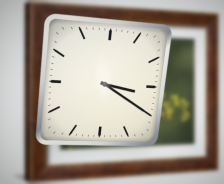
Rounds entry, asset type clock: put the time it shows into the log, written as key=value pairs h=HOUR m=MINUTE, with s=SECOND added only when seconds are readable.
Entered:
h=3 m=20
